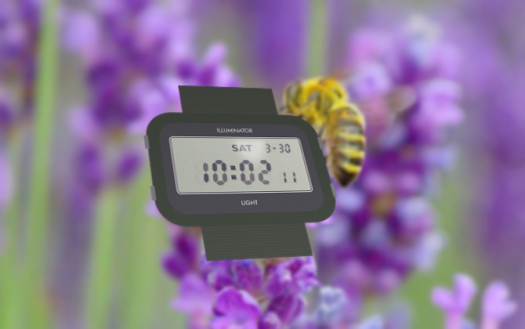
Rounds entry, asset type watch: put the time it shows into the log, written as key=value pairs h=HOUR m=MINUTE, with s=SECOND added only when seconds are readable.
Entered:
h=10 m=2 s=11
